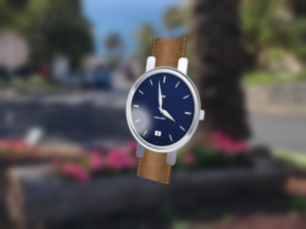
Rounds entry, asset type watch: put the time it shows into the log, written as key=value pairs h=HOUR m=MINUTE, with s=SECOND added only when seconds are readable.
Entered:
h=3 m=58
